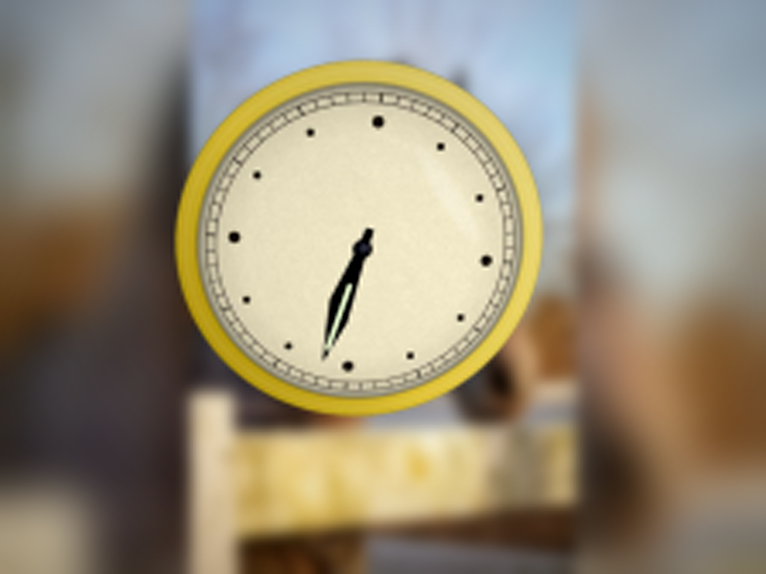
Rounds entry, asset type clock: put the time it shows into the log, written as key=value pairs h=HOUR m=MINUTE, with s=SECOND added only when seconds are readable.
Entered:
h=6 m=32
